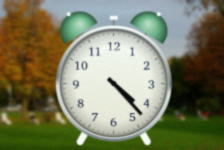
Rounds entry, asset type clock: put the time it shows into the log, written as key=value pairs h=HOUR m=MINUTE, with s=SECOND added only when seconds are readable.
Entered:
h=4 m=23
